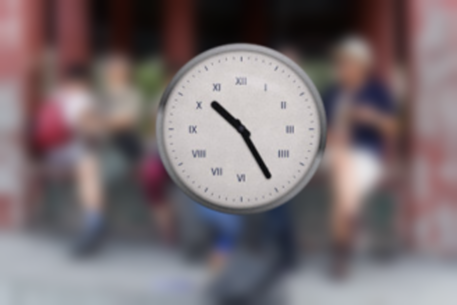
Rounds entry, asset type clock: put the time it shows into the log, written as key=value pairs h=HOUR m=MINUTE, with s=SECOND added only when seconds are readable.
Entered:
h=10 m=25
